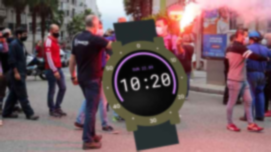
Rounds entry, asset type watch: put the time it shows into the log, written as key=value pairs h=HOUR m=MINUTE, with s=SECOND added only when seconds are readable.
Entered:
h=10 m=20
